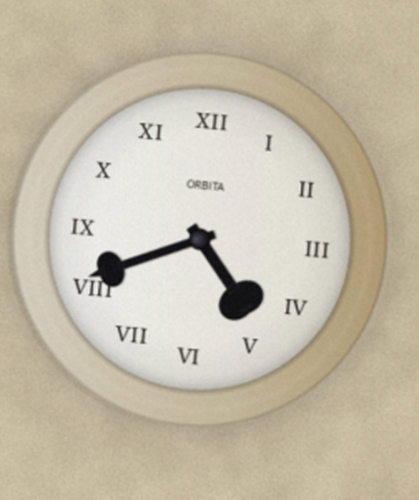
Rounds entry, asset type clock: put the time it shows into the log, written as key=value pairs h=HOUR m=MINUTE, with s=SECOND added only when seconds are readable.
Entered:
h=4 m=41
